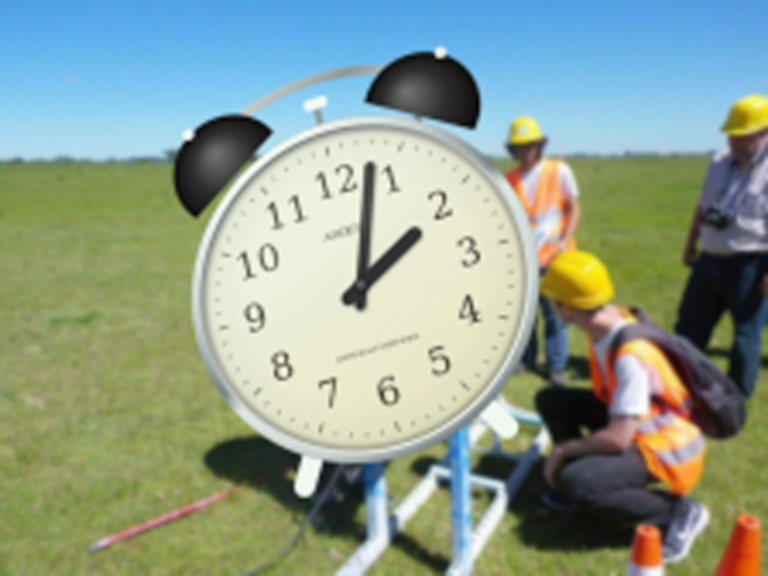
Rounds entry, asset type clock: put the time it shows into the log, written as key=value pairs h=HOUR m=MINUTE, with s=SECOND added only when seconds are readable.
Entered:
h=2 m=3
